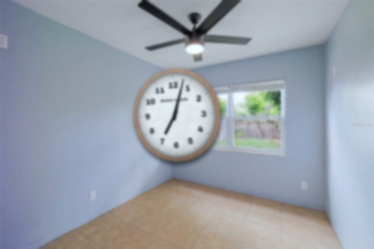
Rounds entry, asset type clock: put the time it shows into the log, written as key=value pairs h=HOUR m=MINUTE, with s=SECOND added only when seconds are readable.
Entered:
h=7 m=3
